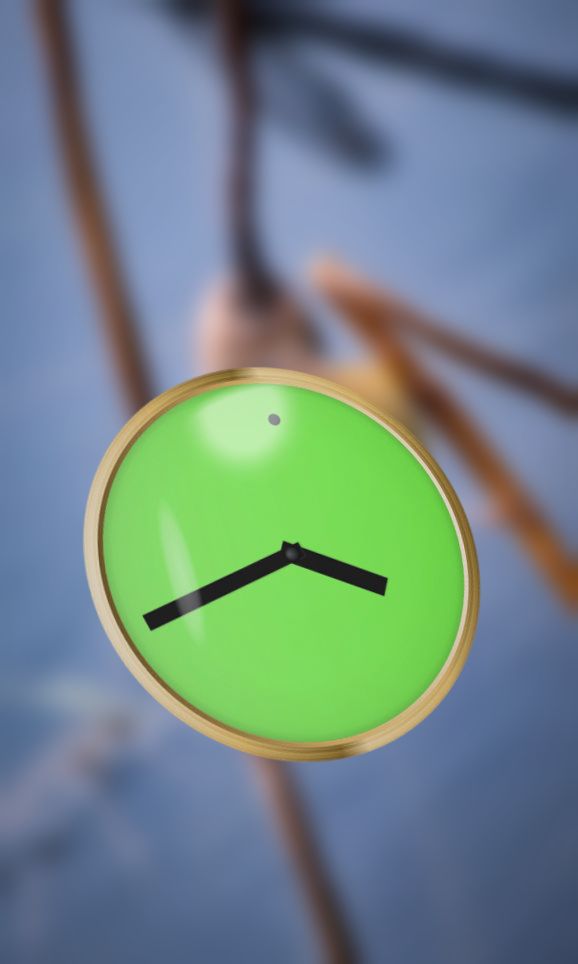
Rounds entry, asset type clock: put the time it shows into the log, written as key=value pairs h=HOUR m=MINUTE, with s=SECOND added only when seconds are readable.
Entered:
h=3 m=41
